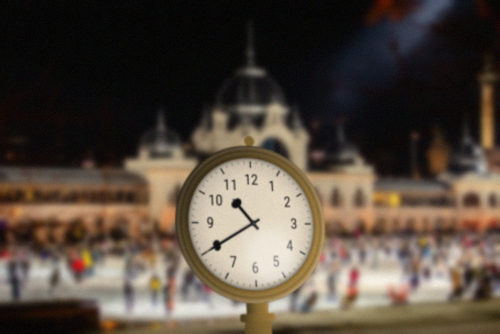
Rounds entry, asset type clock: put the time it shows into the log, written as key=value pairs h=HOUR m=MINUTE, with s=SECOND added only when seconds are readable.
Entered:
h=10 m=40
